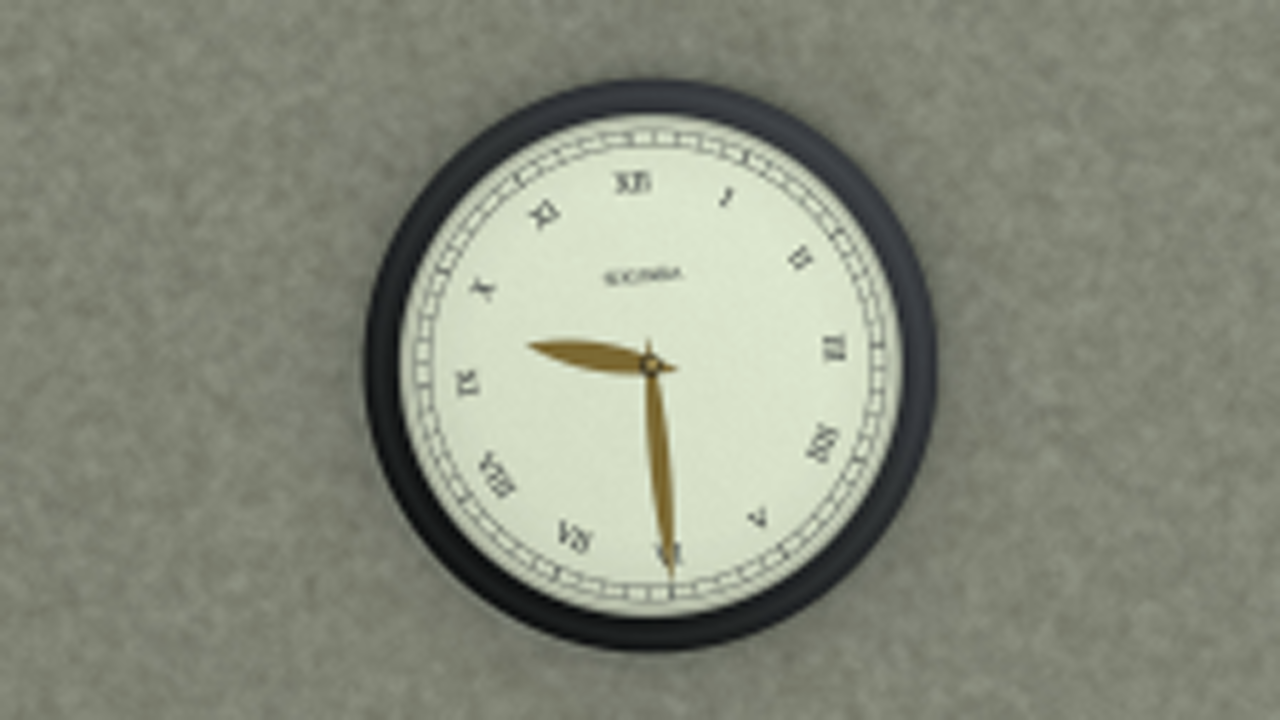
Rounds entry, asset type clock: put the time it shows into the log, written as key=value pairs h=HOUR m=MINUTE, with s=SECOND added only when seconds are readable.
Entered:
h=9 m=30
